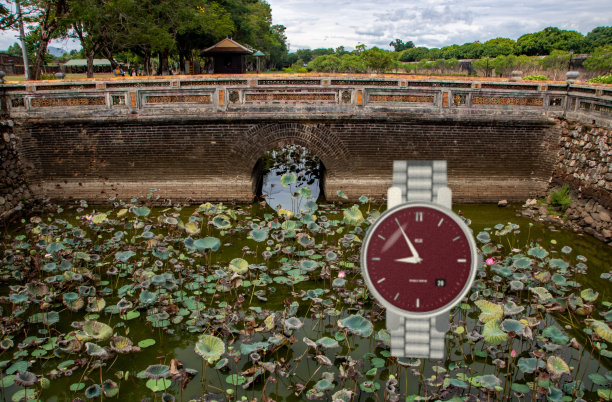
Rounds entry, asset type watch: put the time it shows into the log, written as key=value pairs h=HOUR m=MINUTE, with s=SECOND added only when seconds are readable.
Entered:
h=8 m=55
